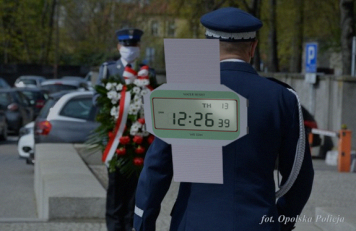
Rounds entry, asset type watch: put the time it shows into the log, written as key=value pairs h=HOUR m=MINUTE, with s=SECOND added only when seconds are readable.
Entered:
h=12 m=26 s=39
